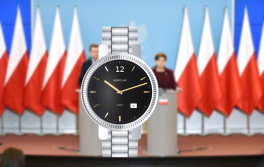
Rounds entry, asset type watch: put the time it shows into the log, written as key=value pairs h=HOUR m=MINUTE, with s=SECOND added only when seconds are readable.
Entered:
h=10 m=12
